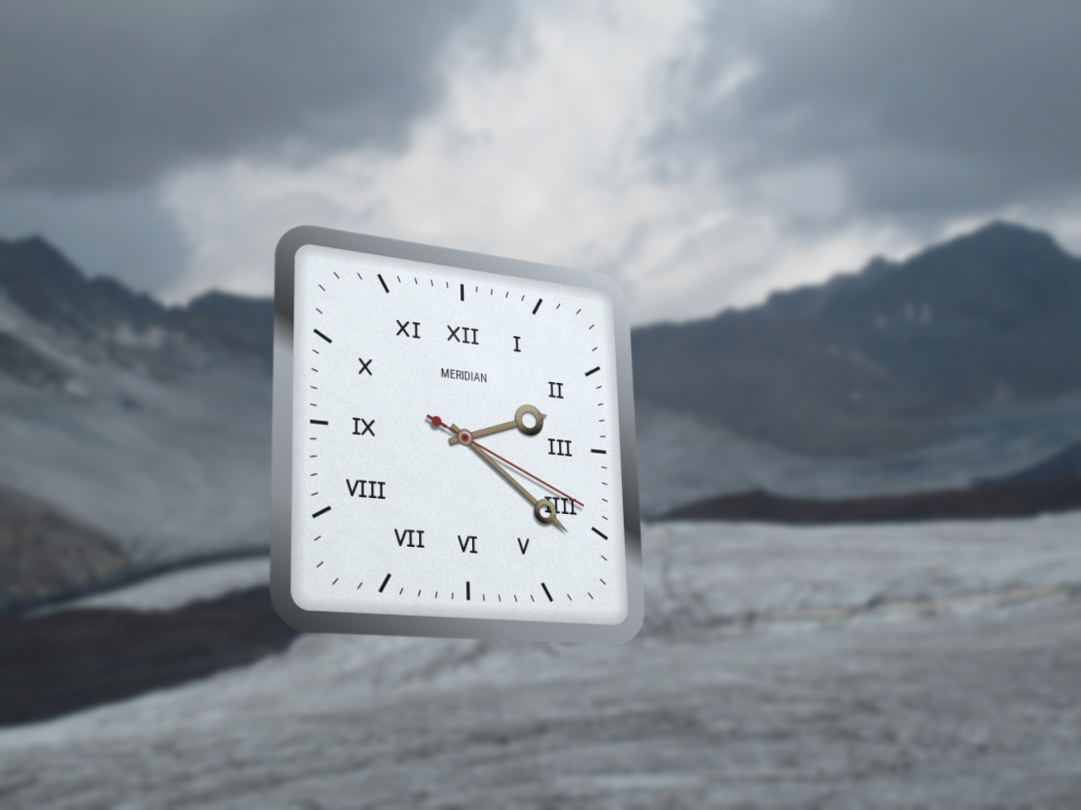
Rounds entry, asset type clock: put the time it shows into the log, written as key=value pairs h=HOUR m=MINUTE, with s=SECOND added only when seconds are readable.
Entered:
h=2 m=21 s=19
